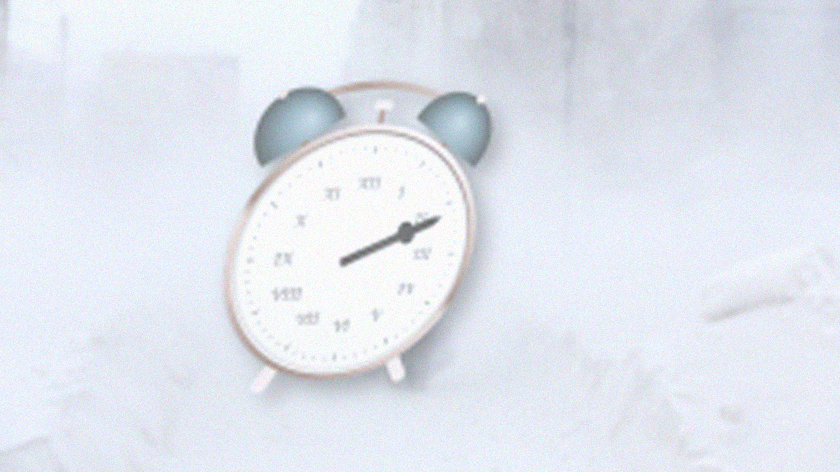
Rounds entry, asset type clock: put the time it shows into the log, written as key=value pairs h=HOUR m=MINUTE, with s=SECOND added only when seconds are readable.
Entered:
h=2 m=11
